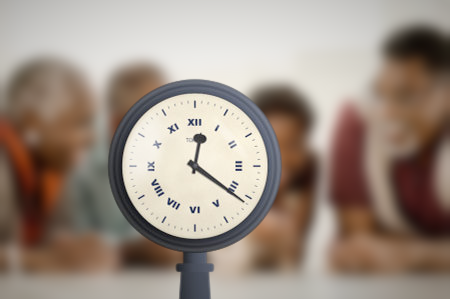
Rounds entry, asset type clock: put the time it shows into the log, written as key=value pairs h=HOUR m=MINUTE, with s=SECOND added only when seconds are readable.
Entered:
h=12 m=21
